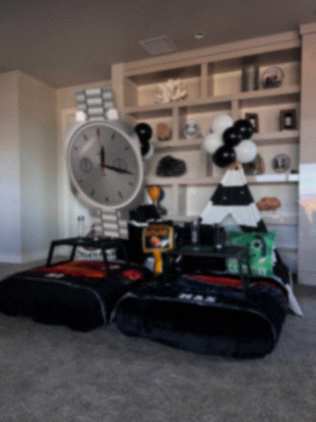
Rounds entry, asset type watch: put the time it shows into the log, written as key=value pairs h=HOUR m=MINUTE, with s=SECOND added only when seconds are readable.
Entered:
h=12 m=17
